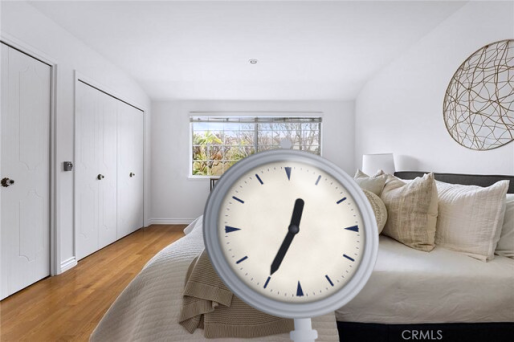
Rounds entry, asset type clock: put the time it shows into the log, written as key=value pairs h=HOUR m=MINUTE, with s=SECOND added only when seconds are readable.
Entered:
h=12 m=35
